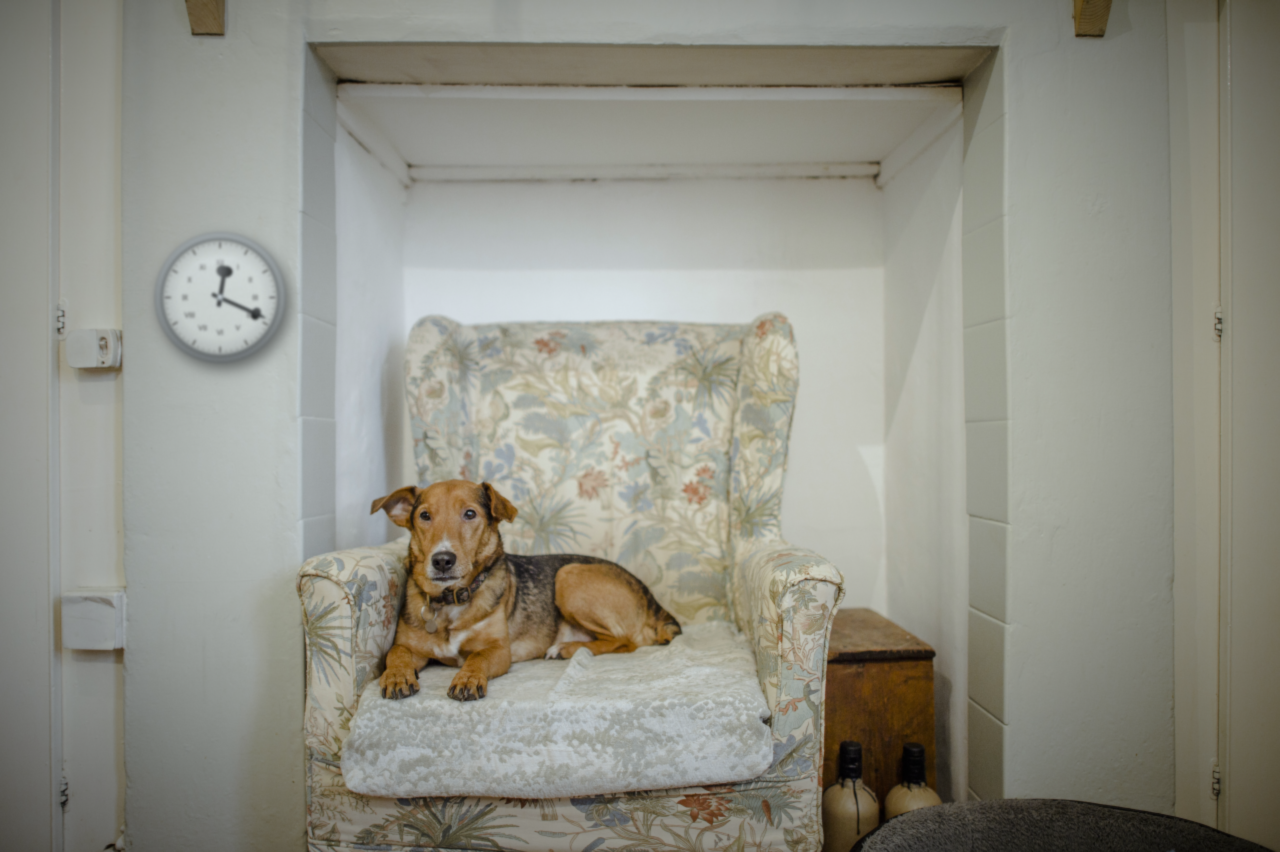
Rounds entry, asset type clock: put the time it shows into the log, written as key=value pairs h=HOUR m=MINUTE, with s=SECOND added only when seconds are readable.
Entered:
h=12 m=19
